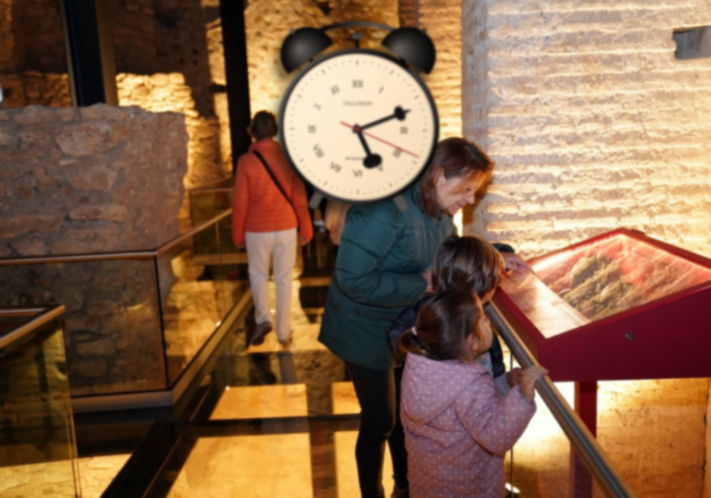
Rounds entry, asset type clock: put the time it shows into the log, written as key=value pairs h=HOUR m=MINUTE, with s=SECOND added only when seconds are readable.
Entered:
h=5 m=11 s=19
